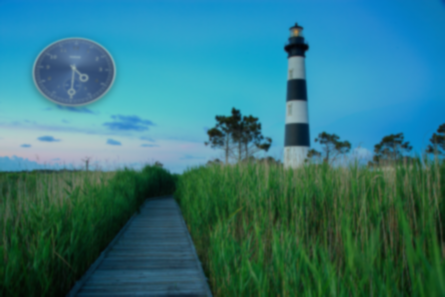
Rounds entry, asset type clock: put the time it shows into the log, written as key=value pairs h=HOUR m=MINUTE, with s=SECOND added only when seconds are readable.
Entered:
h=4 m=30
